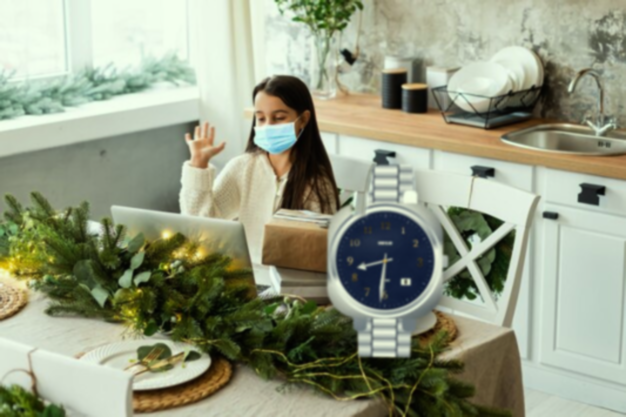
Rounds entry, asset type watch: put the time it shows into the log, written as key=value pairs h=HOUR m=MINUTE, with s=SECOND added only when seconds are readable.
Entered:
h=8 m=31
